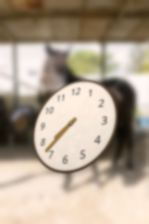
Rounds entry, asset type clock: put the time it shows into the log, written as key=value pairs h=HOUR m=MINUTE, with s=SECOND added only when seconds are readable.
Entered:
h=7 m=37
